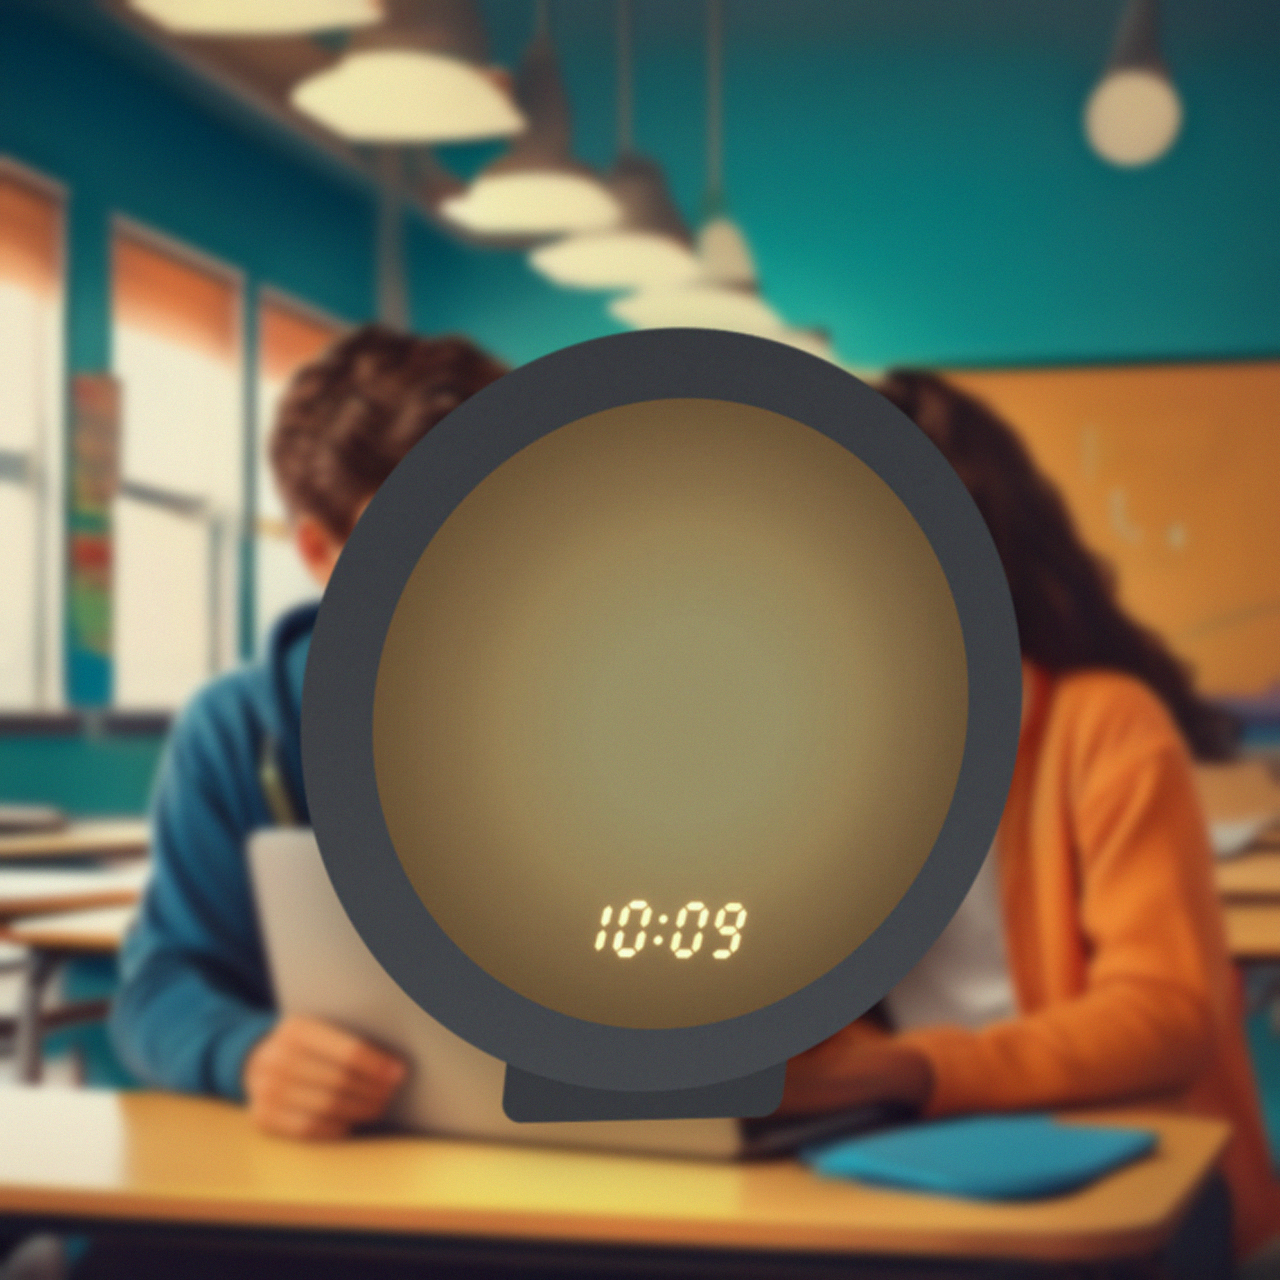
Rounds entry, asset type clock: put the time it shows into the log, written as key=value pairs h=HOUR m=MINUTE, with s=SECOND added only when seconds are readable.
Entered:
h=10 m=9
